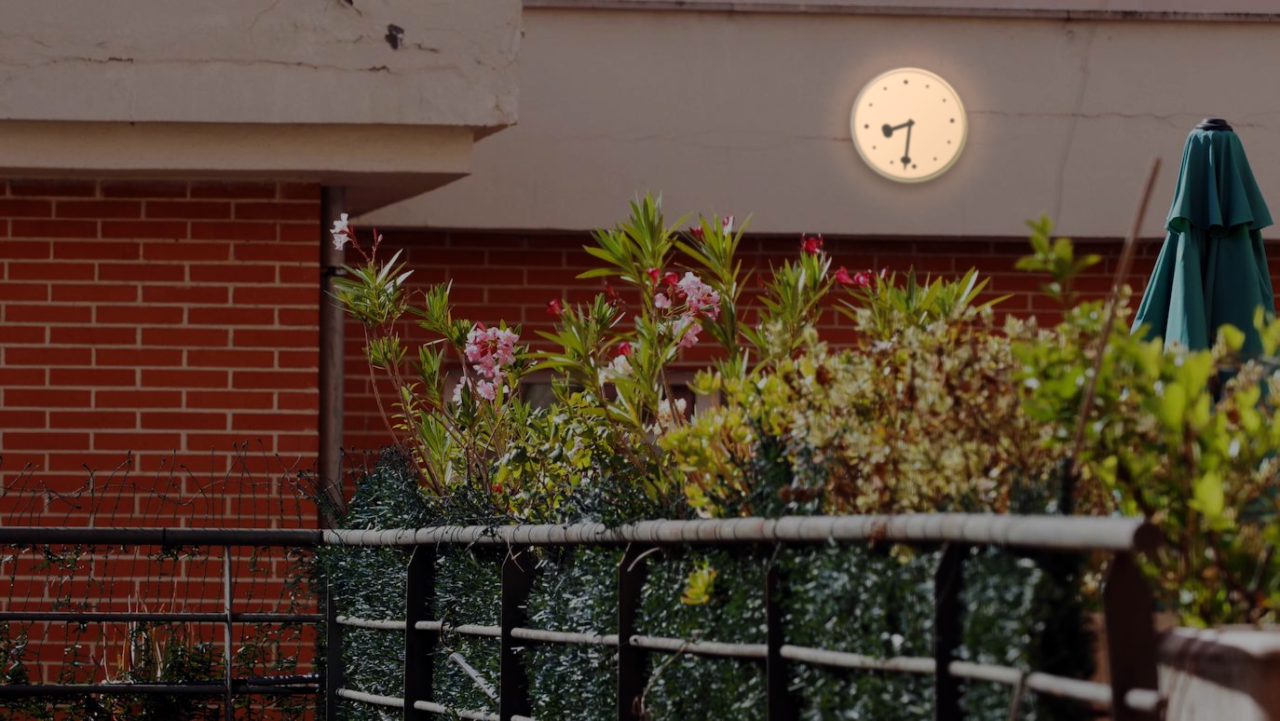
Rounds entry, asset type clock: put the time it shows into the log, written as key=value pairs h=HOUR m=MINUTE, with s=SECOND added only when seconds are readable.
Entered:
h=8 m=32
